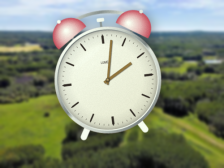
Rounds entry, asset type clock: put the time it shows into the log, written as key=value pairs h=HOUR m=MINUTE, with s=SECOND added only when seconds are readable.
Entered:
h=2 m=2
